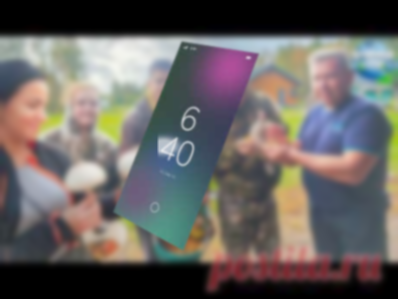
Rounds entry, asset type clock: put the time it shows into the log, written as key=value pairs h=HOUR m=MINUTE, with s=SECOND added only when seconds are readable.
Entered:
h=6 m=40
